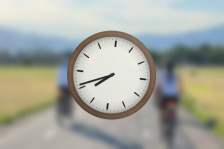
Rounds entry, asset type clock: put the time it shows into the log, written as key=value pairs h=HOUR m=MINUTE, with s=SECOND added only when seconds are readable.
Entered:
h=7 m=41
